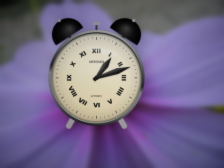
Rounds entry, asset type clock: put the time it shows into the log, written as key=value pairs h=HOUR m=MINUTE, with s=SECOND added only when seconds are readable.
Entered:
h=1 m=12
